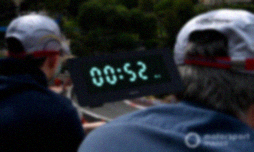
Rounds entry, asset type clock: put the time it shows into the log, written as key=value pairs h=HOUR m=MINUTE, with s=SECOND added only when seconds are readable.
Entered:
h=0 m=52
